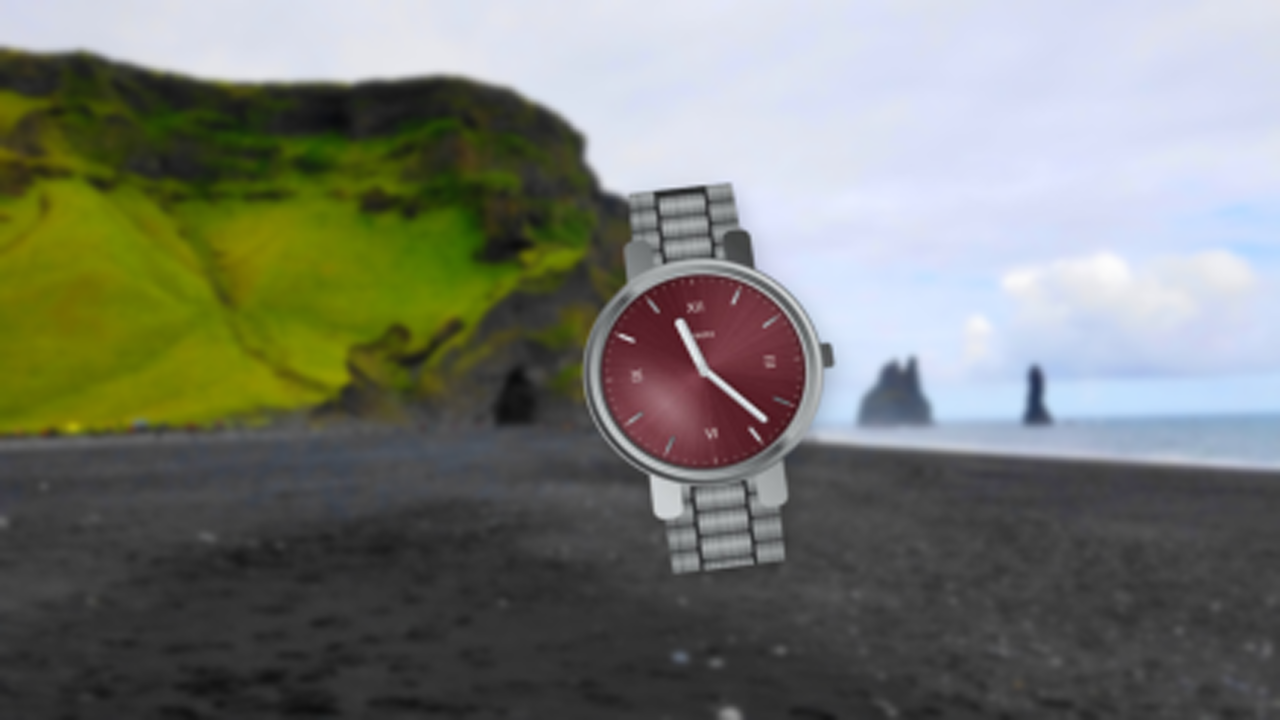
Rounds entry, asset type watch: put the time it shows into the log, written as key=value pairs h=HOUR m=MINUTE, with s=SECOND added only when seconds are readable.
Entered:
h=11 m=23
